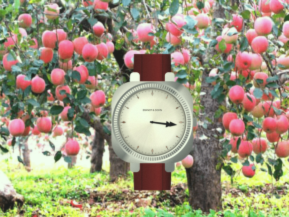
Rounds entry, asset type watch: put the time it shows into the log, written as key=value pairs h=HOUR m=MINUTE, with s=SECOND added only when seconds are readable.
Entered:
h=3 m=16
